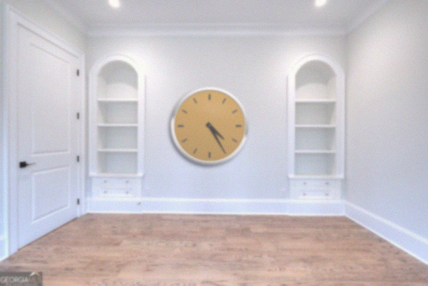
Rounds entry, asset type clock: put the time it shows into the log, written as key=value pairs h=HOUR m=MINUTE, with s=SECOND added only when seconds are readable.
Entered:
h=4 m=25
